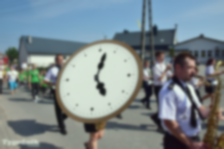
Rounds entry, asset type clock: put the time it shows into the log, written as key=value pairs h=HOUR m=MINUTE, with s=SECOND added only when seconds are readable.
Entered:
h=5 m=2
